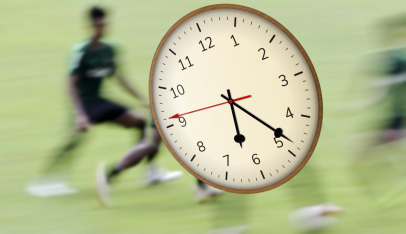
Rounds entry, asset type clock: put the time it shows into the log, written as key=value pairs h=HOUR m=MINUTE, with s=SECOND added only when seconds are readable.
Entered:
h=6 m=23 s=46
